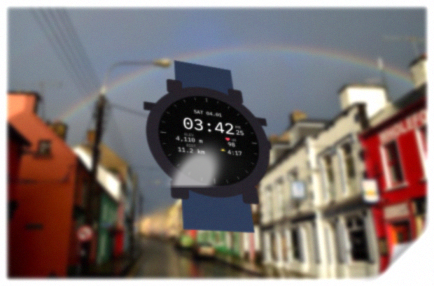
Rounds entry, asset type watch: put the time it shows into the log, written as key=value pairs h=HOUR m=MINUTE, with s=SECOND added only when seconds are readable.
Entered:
h=3 m=42
